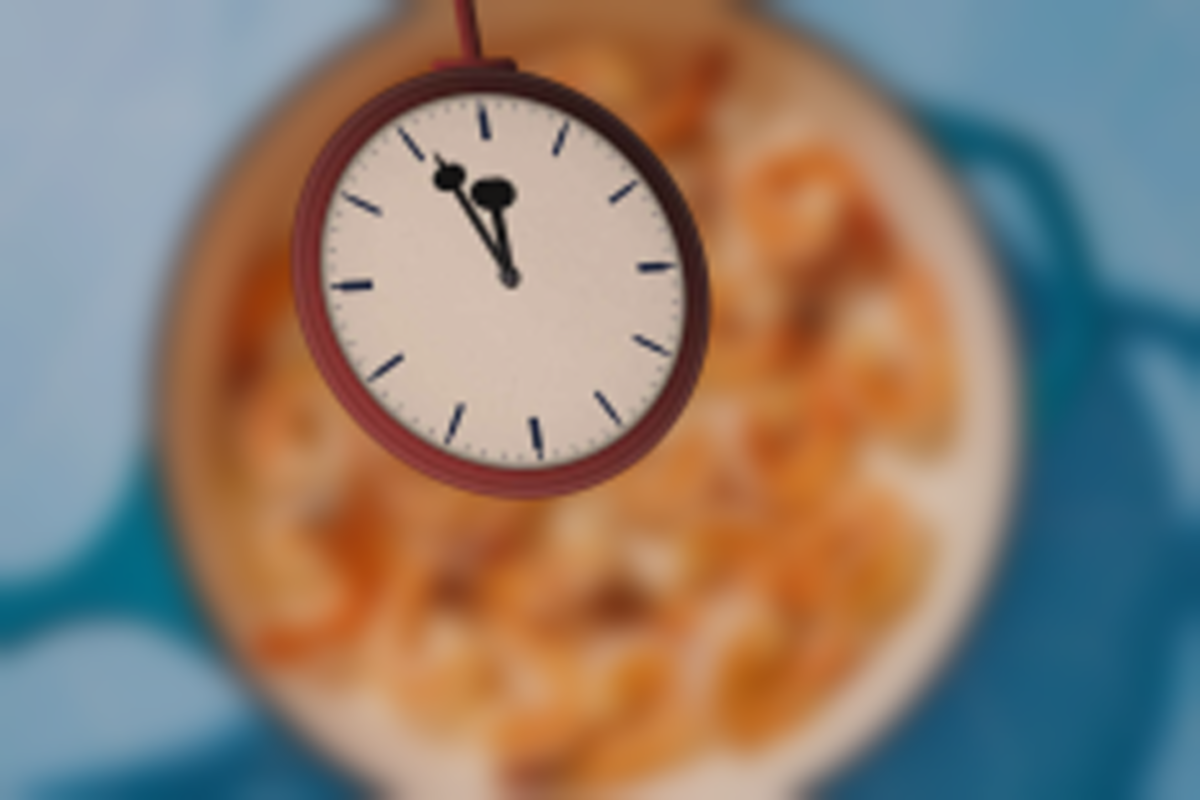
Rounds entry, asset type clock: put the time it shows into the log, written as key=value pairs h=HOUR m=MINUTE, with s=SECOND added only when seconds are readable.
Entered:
h=11 m=56
